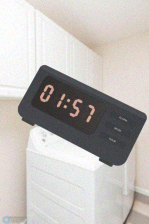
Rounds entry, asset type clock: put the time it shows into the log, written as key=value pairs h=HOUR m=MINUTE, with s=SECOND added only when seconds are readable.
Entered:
h=1 m=57
